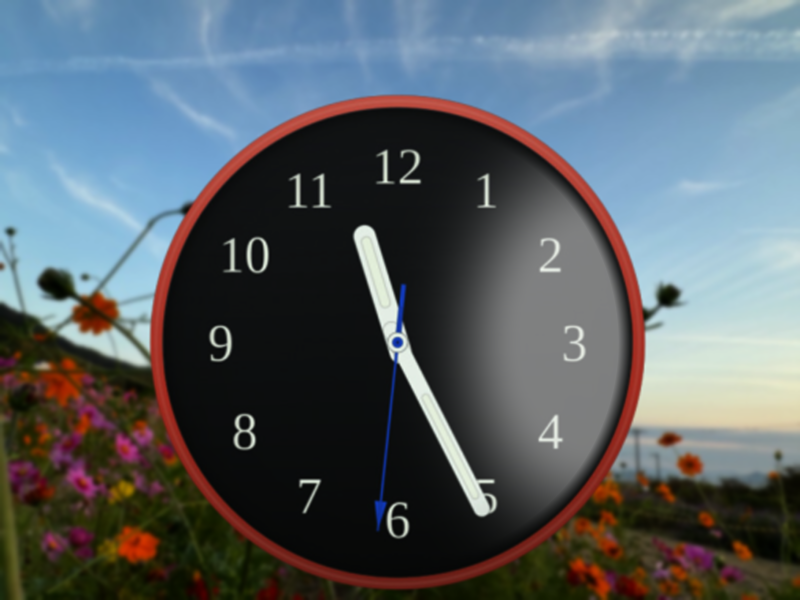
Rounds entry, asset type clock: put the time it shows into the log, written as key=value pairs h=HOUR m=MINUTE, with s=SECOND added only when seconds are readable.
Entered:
h=11 m=25 s=31
